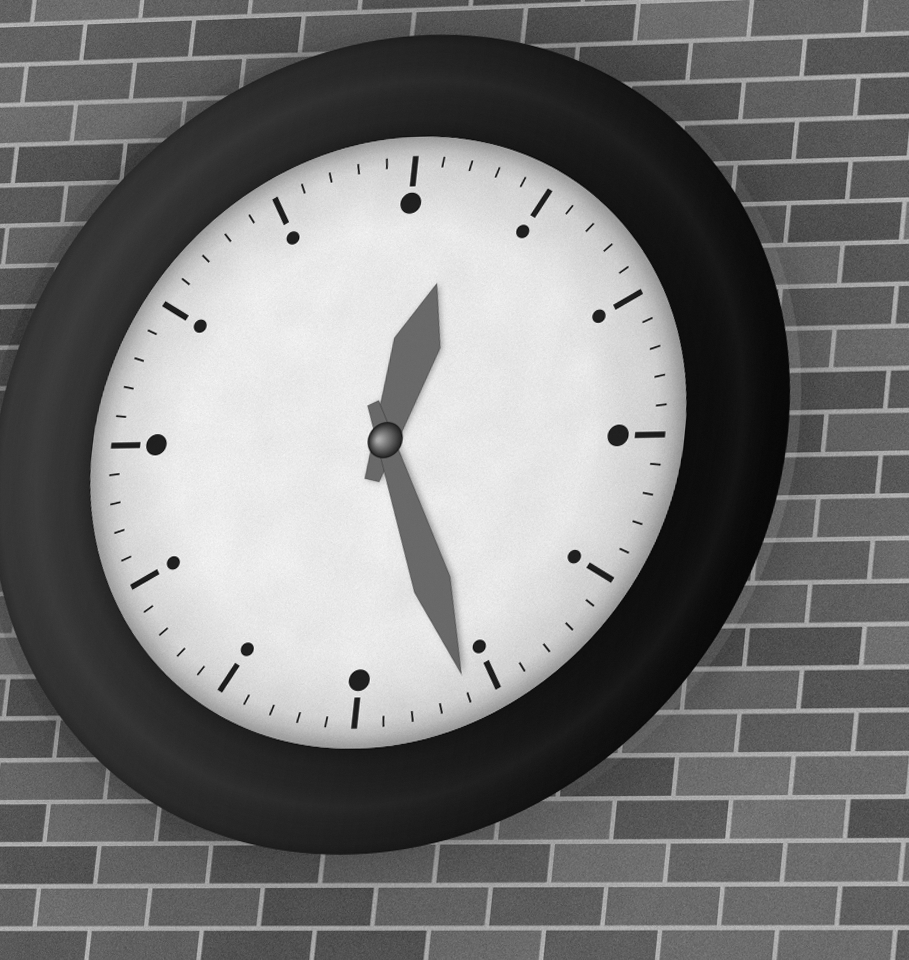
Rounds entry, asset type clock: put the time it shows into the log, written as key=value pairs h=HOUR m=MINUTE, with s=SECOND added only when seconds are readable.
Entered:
h=12 m=26
